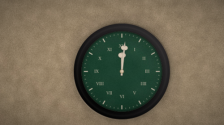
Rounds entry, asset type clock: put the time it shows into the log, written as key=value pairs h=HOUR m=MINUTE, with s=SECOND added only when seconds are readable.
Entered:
h=12 m=1
